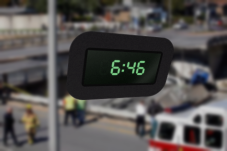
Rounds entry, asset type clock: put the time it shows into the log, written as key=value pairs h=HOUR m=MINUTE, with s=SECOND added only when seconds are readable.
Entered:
h=6 m=46
